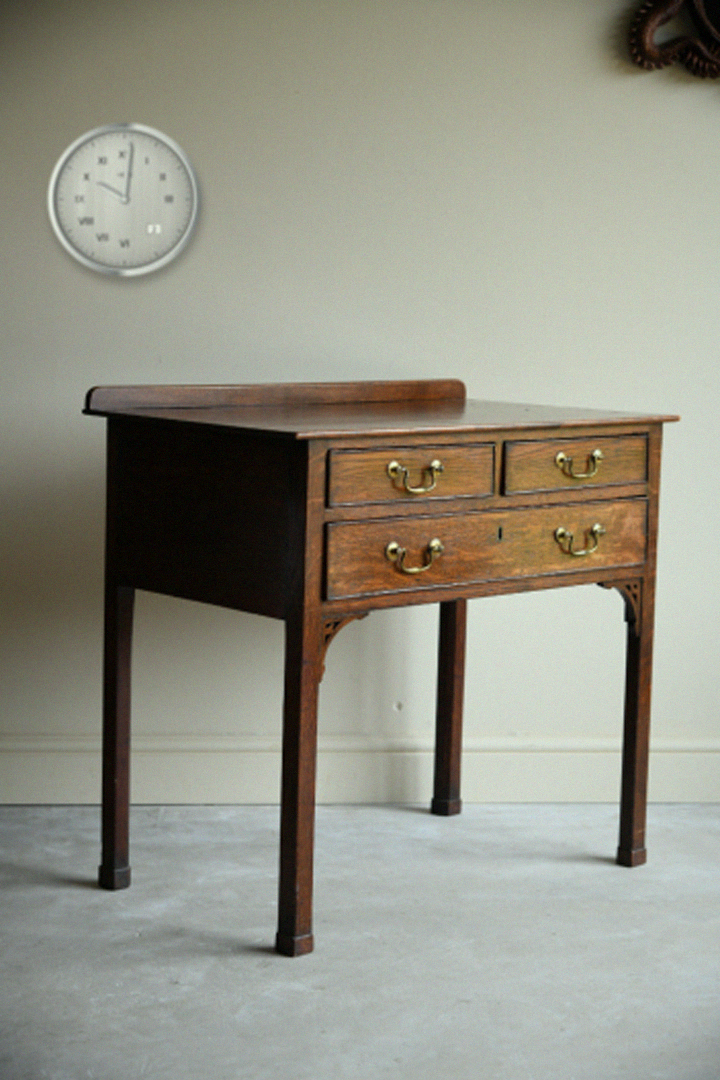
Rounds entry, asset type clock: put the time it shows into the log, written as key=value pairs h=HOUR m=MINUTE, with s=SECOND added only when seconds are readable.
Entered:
h=10 m=1
